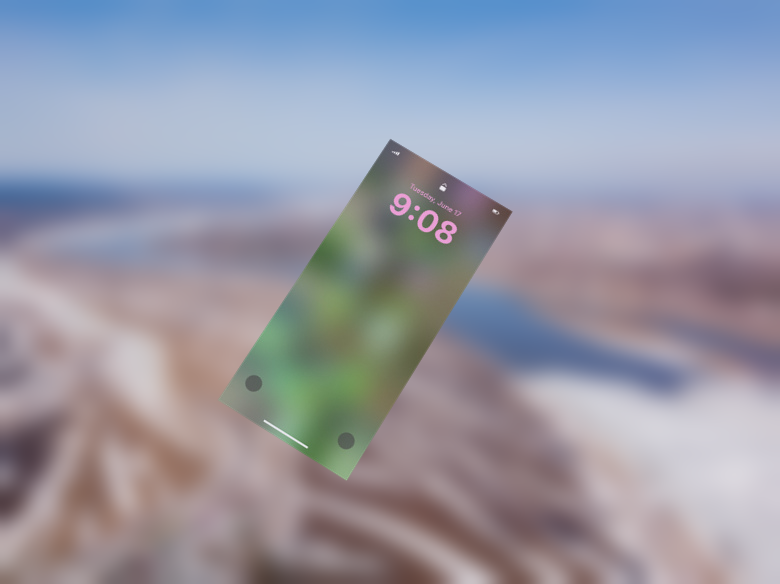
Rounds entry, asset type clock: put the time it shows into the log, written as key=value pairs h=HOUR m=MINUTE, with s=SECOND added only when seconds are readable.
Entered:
h=9 m=8
